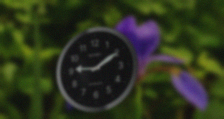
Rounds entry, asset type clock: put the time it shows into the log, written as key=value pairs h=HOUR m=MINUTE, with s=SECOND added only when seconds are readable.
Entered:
h=9 m=10
